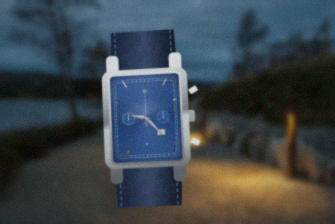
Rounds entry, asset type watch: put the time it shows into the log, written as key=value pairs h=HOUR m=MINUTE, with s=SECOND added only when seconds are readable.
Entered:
h=9 m=23
